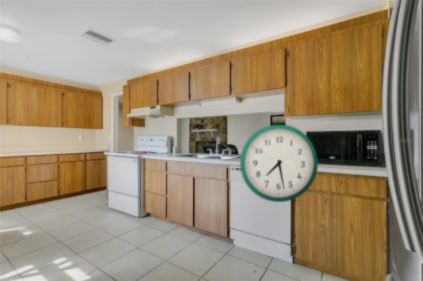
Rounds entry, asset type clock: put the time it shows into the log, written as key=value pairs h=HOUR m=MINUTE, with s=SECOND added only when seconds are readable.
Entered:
h=7 m=28
